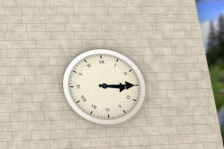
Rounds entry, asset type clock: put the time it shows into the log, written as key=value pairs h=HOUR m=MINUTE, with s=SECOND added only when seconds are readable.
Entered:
h=3 m=15
